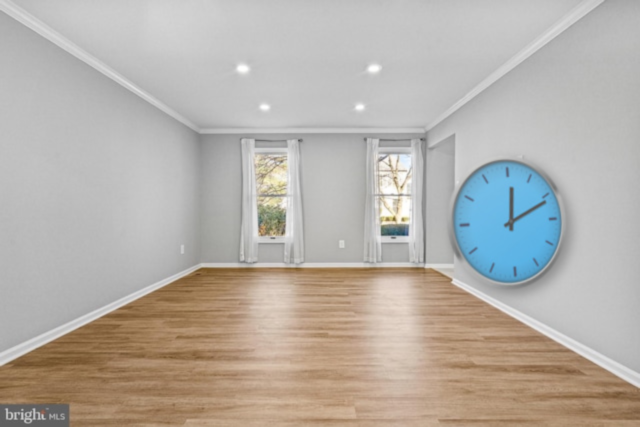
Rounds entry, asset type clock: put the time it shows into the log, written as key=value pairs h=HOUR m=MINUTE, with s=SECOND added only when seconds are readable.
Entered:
h=12 m=11
